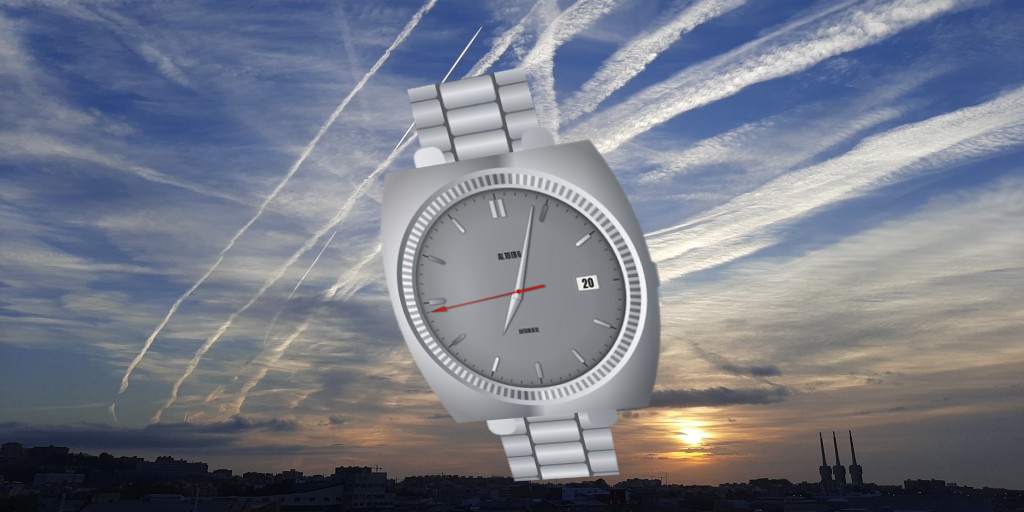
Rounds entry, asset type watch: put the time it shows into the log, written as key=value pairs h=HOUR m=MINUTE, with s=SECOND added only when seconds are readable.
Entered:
h=7 m=3 s=44
